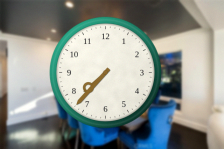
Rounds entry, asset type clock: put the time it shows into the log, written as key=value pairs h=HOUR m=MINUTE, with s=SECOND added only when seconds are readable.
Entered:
h=7 m=37
